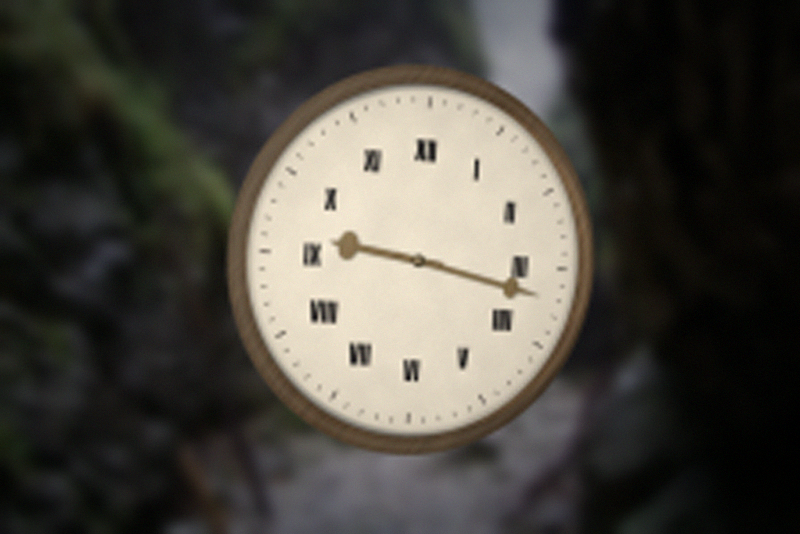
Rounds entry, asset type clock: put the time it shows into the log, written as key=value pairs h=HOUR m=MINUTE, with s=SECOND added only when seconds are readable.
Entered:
h=9 m=17
